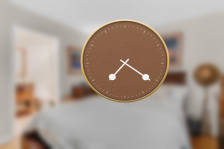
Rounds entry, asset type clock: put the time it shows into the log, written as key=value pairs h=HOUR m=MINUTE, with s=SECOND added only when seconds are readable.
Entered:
h=7 m=21
